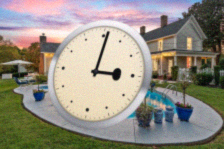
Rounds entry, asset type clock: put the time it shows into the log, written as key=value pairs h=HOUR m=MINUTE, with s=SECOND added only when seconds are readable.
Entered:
h=3 m=1
